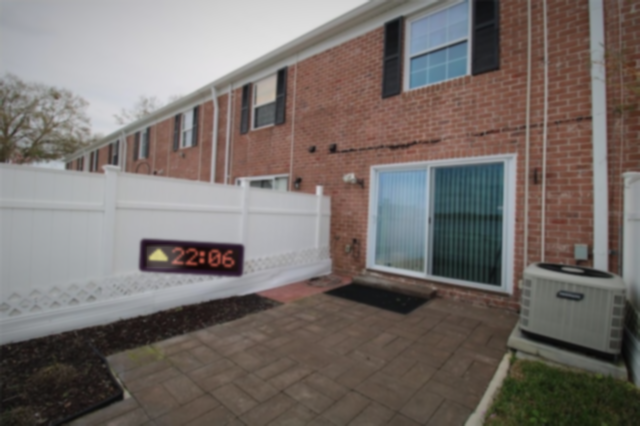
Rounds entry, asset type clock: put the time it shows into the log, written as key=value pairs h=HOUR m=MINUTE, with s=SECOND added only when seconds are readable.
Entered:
h=22 m=6
